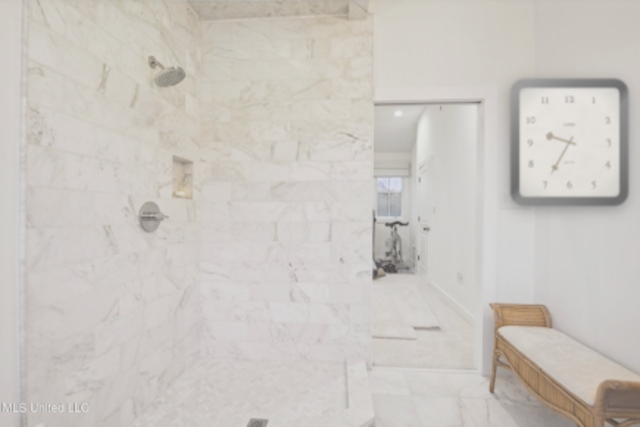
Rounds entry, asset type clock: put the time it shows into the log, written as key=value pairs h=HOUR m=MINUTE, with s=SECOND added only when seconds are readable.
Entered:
h=9 m=35
